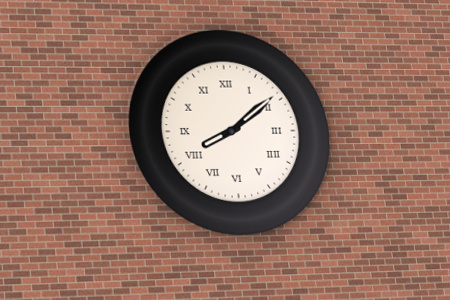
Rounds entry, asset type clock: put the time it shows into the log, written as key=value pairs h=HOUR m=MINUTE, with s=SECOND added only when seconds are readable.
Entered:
h=8 m=9
